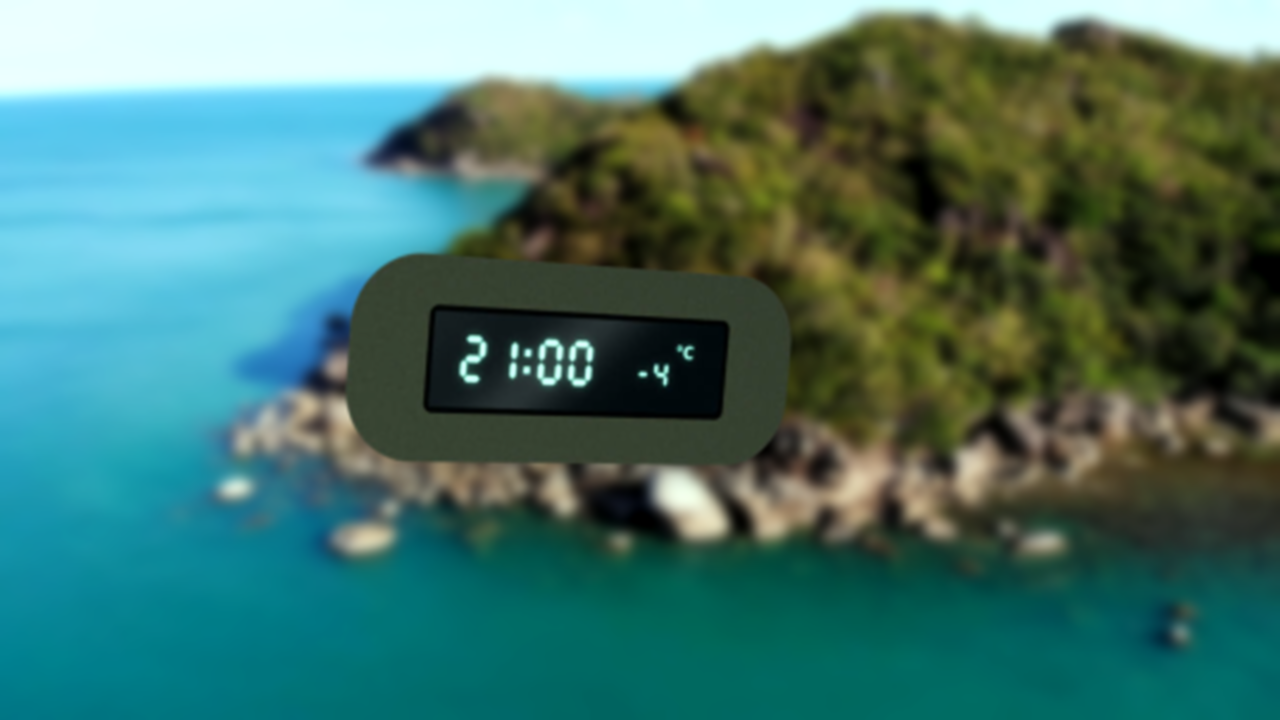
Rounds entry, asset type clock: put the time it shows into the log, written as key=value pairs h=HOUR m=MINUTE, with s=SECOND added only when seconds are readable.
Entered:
h=21 m=0
